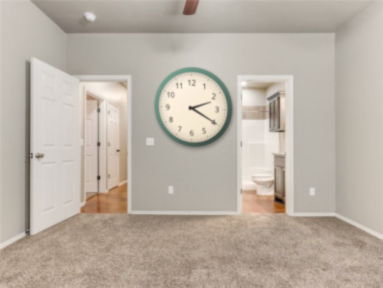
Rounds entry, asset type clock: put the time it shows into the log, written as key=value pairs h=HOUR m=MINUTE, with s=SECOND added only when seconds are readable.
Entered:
h=2 m=20
